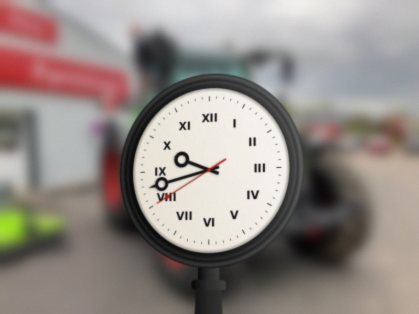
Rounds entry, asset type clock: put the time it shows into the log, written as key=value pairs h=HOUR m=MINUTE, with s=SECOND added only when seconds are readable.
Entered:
h=9 m=42 s=40
